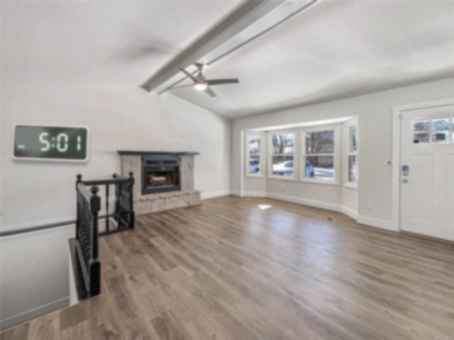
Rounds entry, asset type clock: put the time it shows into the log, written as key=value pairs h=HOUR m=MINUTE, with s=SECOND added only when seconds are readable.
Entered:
h=5 m=1
